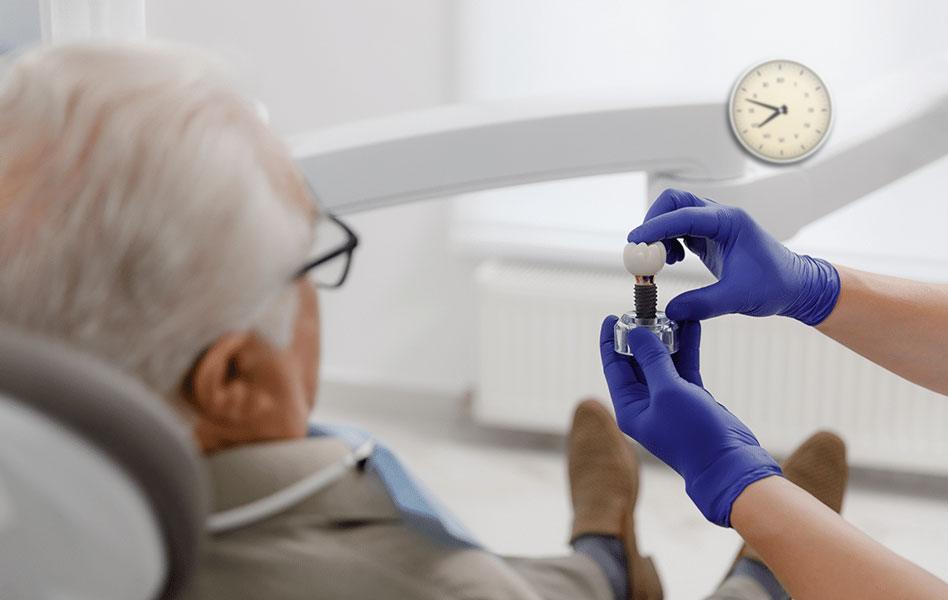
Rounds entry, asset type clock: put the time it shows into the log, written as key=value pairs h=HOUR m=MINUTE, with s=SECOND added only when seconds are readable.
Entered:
h=7 m=48
